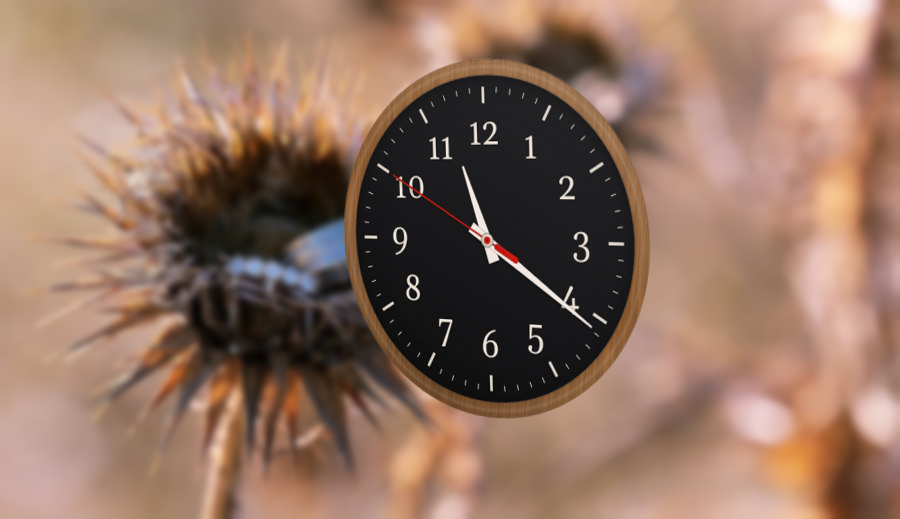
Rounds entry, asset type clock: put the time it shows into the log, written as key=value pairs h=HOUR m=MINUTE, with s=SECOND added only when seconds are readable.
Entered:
h=11 m=20 s=50
